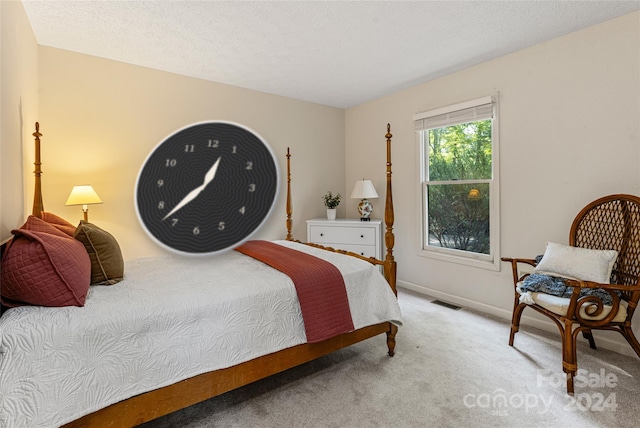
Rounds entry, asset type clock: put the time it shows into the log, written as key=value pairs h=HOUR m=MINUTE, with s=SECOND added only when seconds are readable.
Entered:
h=12 m=37
